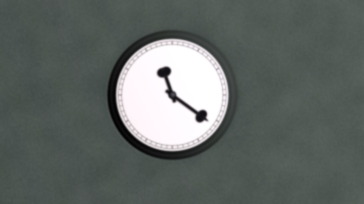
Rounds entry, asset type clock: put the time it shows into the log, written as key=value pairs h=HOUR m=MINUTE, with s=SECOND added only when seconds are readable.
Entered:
h=11 m=21
